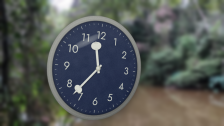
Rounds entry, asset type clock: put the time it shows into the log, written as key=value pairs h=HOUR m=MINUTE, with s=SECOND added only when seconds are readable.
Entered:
h=11 m=37
